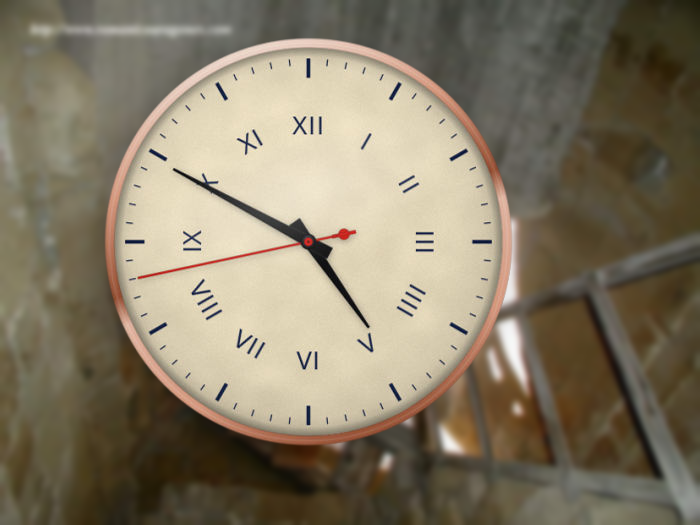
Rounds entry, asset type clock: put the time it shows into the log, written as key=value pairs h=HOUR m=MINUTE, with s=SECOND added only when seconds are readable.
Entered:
h=4 m=49 s=43
